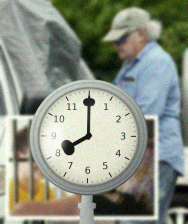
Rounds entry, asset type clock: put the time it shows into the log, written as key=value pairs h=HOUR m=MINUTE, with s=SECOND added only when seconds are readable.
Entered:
h=8 m=0
